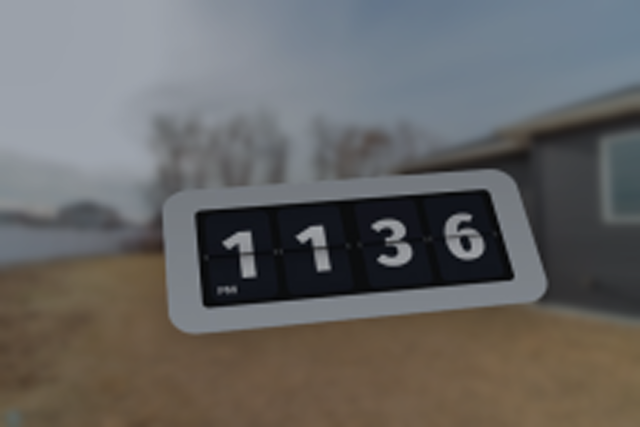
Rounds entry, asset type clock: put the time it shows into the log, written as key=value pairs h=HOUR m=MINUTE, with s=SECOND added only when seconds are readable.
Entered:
h=11 m=36
